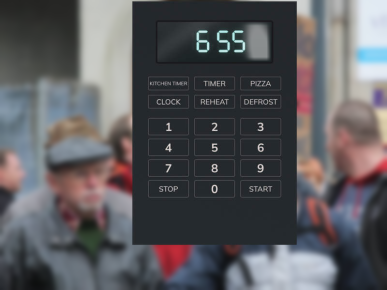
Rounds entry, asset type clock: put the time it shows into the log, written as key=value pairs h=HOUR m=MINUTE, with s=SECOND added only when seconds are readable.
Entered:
h=6 m=55
